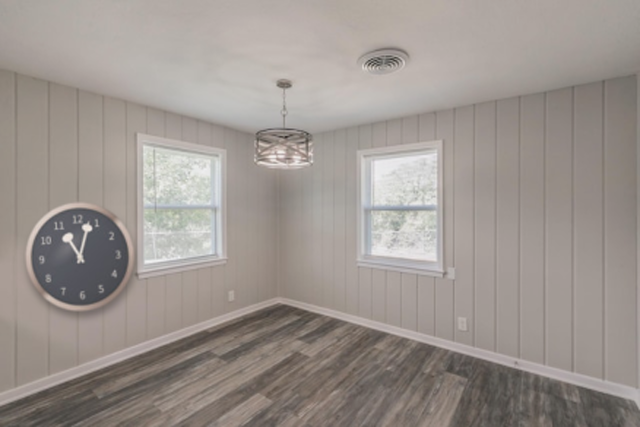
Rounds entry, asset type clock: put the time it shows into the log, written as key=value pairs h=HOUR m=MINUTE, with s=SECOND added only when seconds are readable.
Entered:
h=11 m=3
